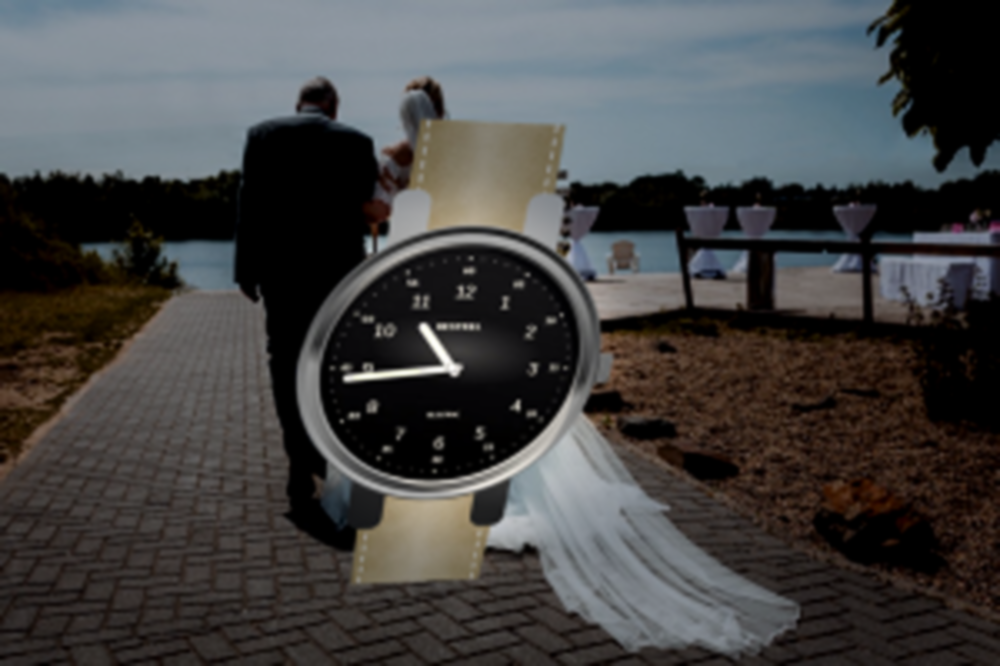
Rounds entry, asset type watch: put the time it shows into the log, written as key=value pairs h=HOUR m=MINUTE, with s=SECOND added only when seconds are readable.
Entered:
h=10 m=44
